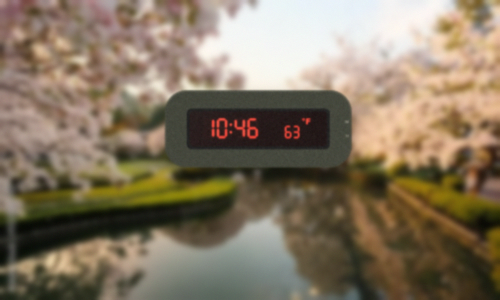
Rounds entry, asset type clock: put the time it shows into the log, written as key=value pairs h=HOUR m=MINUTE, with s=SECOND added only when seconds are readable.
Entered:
h=10 m=46
